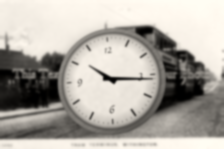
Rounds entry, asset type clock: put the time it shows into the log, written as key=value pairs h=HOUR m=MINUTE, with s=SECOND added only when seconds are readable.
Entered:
h=10 m=16
